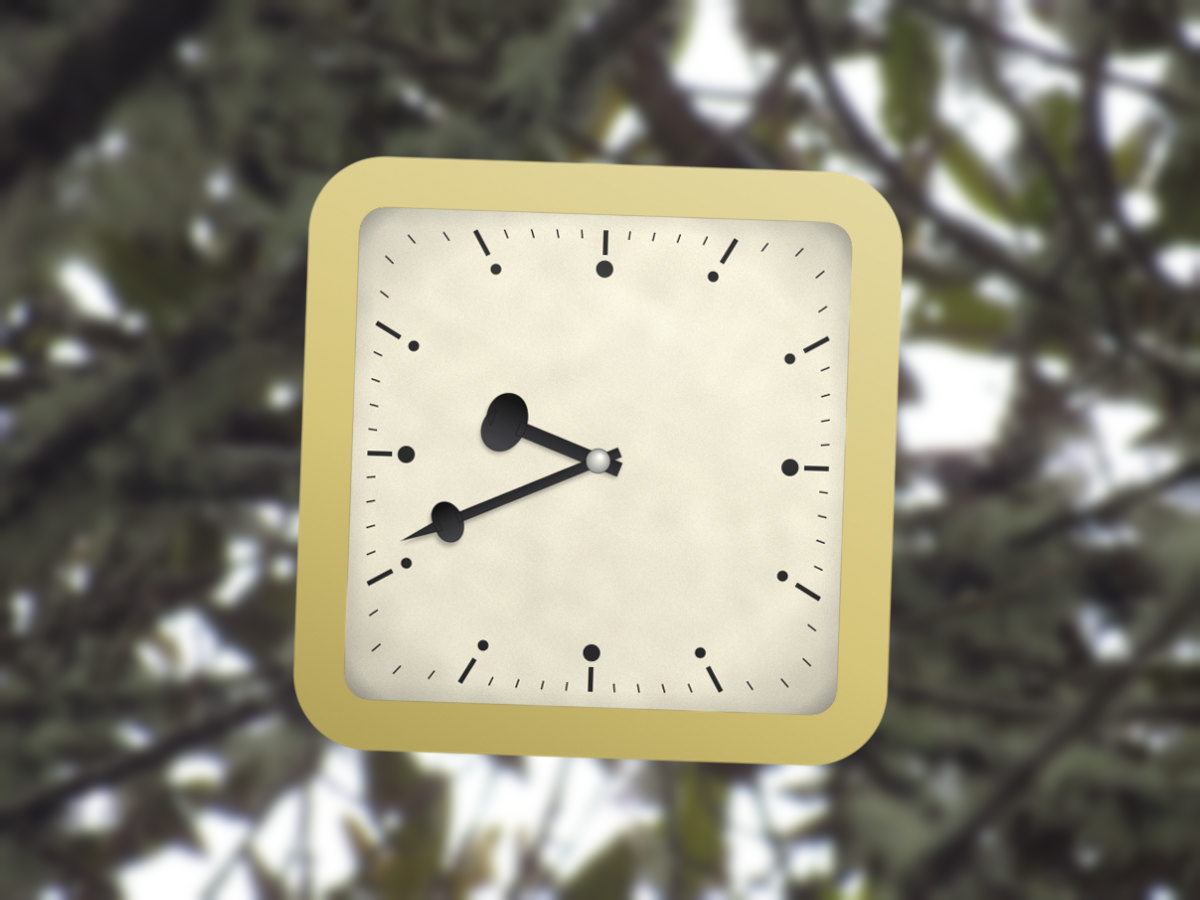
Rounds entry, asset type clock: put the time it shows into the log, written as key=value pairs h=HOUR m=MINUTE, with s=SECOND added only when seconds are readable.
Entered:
h=9 m=41
